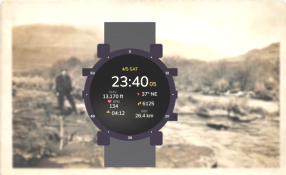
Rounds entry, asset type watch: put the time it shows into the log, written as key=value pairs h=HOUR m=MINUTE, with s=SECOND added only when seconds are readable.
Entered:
h=23 m=40
